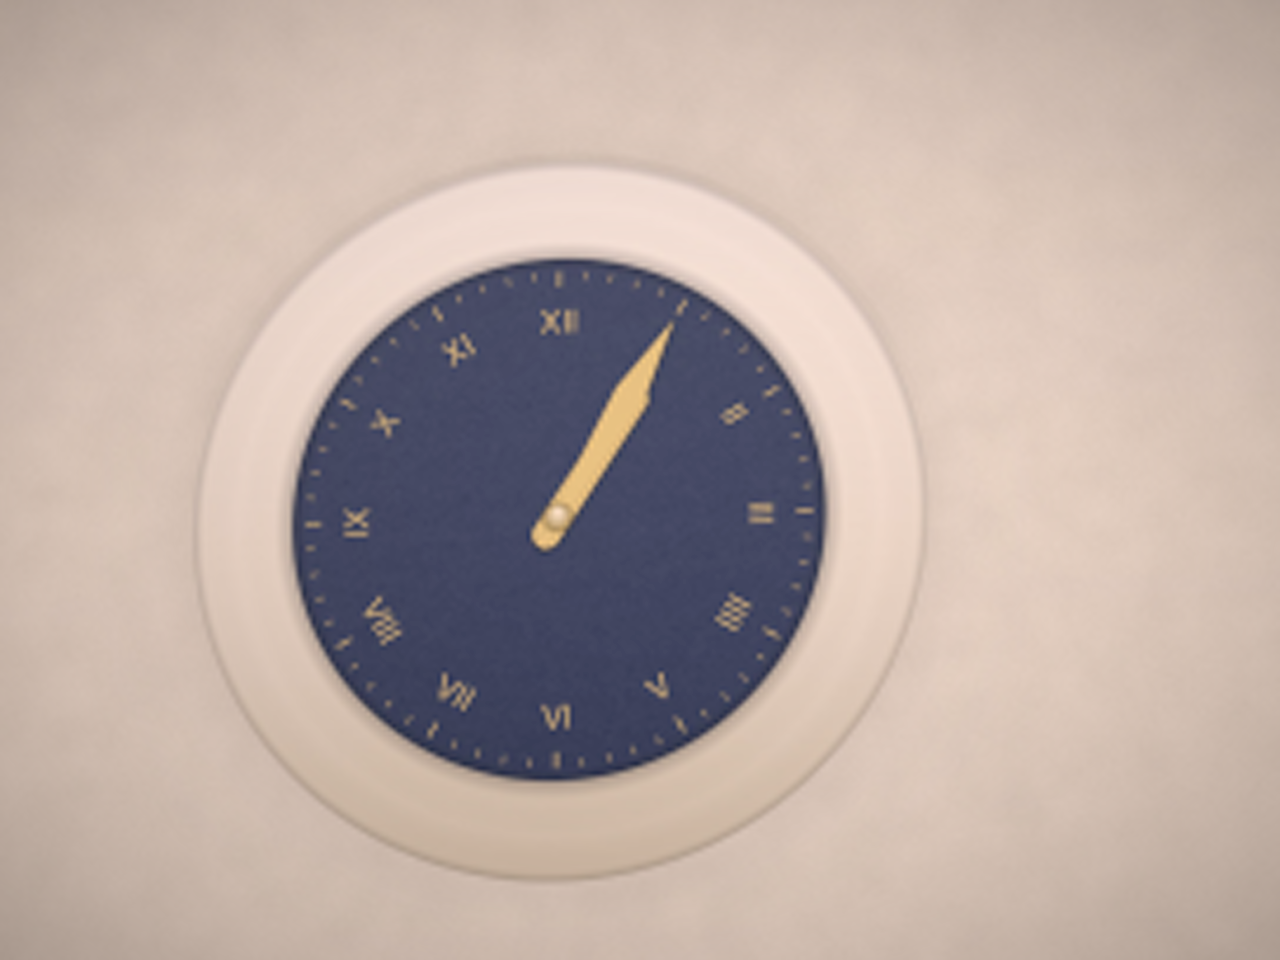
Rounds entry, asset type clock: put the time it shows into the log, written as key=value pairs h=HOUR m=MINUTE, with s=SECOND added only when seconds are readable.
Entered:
h=1 m=5
